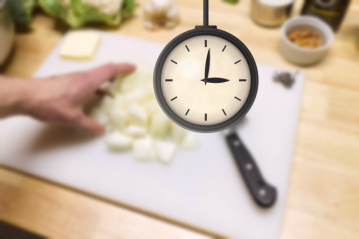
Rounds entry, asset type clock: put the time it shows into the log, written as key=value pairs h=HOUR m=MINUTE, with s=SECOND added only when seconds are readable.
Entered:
h=3 m=1
